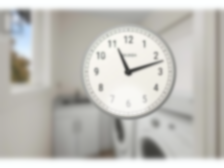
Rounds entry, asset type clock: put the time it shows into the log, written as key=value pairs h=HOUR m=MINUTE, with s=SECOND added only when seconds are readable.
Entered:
h=11 m=12
